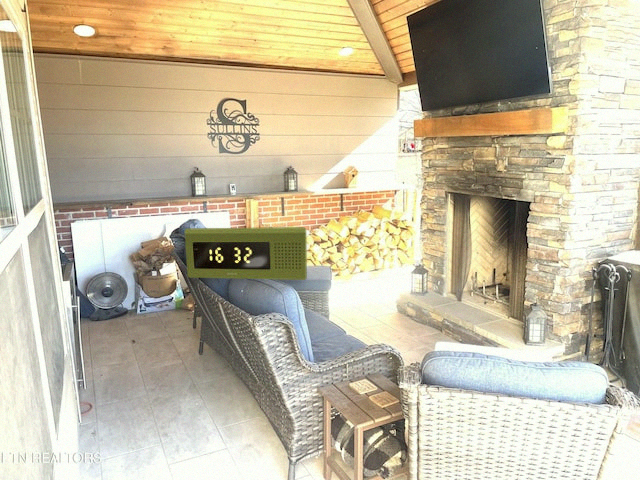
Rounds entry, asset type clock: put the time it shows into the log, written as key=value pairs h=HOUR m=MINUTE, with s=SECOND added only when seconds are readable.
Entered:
h=16 m=32
